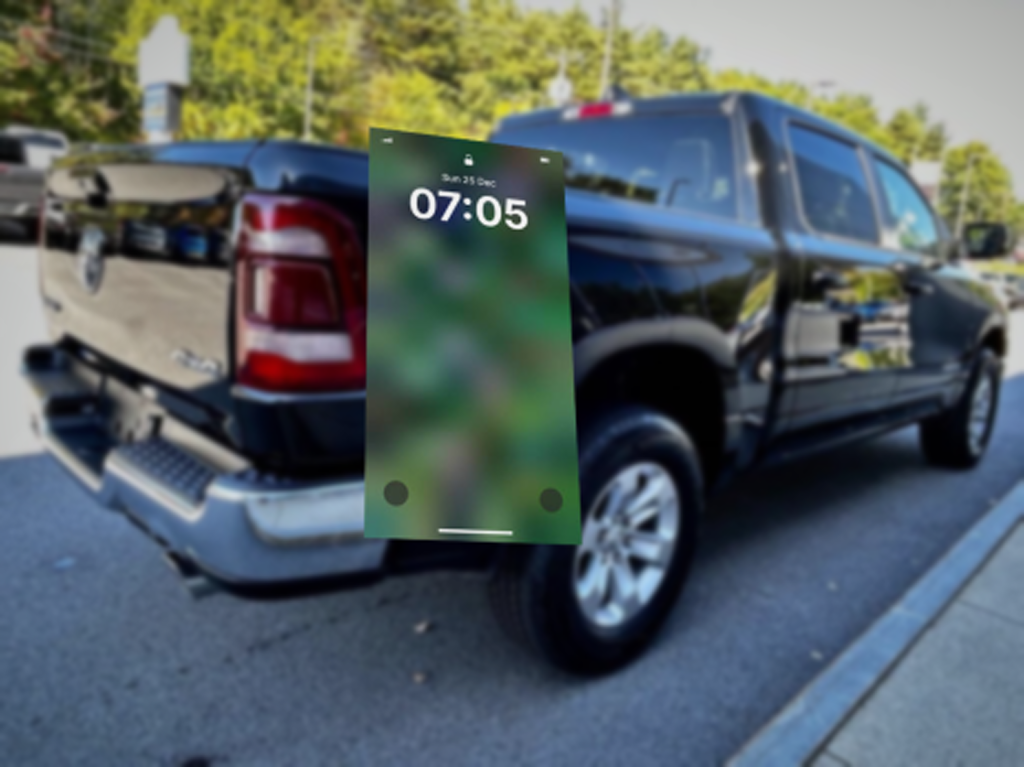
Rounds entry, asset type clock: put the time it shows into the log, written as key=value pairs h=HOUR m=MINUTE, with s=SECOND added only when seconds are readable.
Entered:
h=7 m=5
